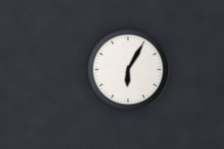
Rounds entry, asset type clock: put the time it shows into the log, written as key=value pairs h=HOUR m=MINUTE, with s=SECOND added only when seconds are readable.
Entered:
h=6 m=5
